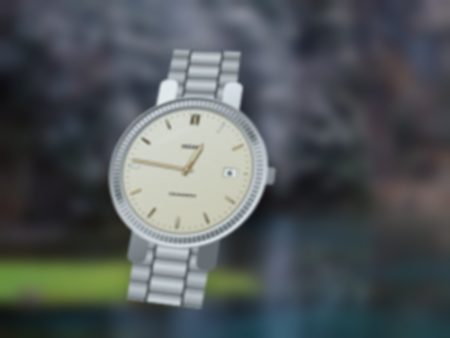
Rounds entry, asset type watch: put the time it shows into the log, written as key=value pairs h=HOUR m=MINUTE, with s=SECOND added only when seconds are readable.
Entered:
h=12 m=46
